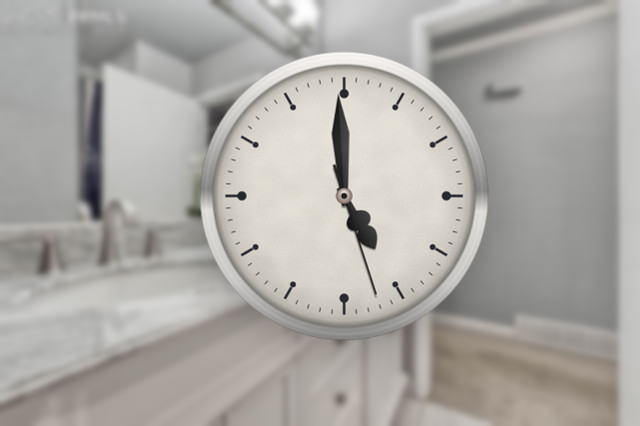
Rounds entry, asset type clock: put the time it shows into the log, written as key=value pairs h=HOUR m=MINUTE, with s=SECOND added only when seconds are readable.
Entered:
h=4 m=59 s=27
